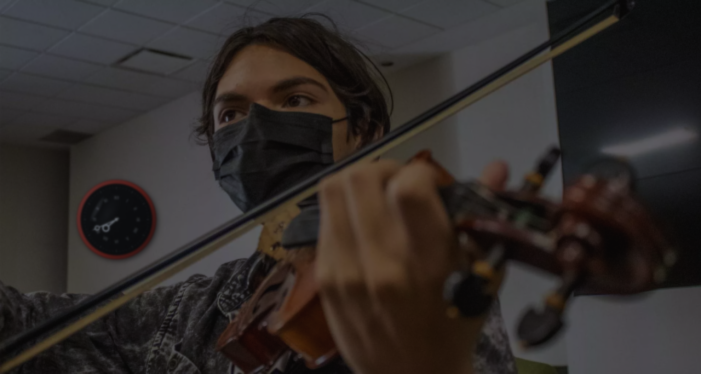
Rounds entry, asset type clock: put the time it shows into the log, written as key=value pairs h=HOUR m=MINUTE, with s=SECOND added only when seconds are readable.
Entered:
h=7 m=41
